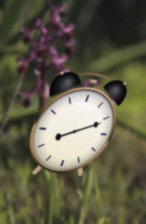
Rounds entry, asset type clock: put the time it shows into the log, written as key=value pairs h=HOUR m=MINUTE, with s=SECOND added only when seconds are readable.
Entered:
h=8 m=11
